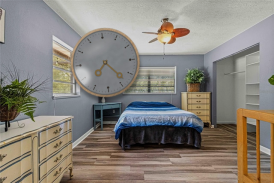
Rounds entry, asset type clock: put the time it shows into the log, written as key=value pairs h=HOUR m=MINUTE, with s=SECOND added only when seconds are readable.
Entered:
h=7 m=23
